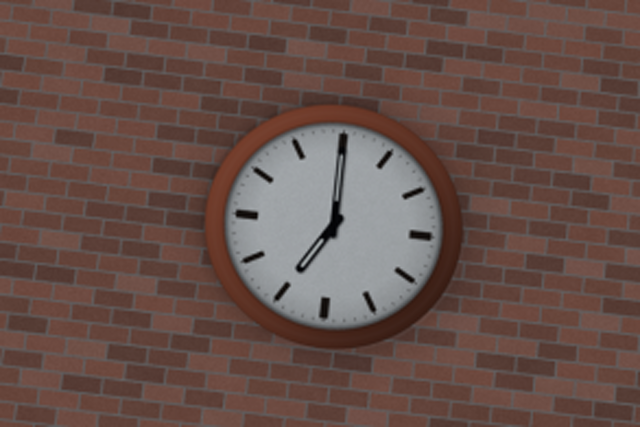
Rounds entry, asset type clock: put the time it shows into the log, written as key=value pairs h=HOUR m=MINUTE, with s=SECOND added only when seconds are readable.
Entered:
h=7 m=0
